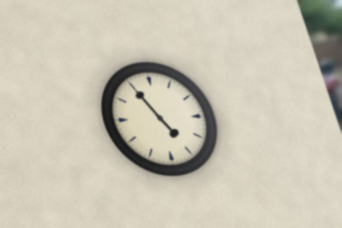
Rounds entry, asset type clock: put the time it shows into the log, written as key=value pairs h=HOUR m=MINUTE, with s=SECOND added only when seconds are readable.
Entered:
h=4 m=55
